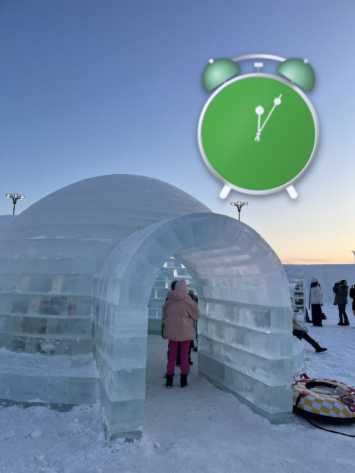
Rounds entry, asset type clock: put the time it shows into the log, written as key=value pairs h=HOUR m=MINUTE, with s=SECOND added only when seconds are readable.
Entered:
h=12 m=5
